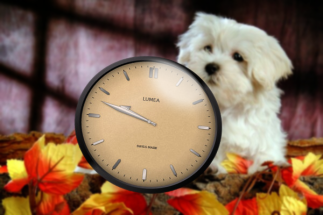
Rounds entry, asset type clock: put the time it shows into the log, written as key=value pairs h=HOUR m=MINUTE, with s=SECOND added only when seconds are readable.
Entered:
h=9 m=48
